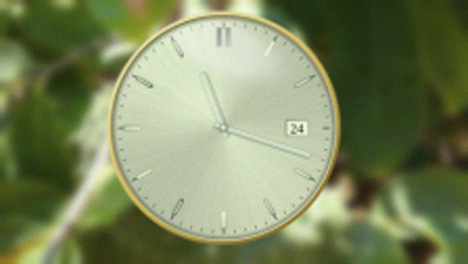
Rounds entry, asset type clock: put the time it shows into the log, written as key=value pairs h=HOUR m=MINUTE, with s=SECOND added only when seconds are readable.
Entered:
h=11 m=18
